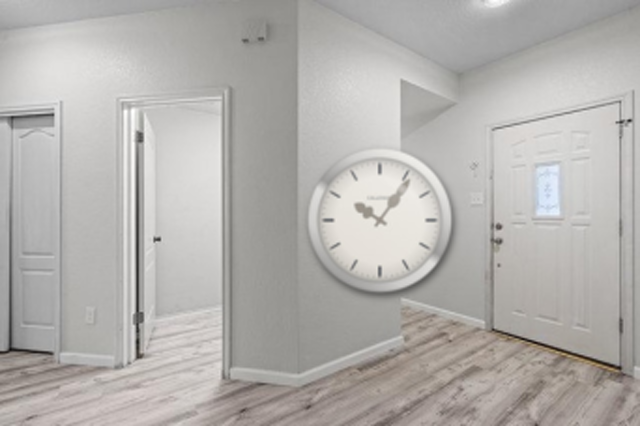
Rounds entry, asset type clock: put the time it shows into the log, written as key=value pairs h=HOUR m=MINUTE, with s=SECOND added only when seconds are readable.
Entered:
h=10 m=6
